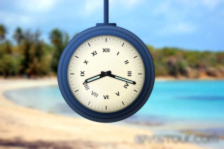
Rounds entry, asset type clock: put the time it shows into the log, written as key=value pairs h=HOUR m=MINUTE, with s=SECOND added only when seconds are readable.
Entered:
h=8 m=18
